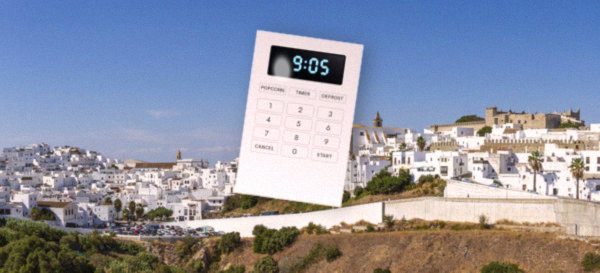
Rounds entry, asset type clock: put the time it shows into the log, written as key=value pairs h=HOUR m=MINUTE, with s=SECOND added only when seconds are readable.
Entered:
h=9 m=5
